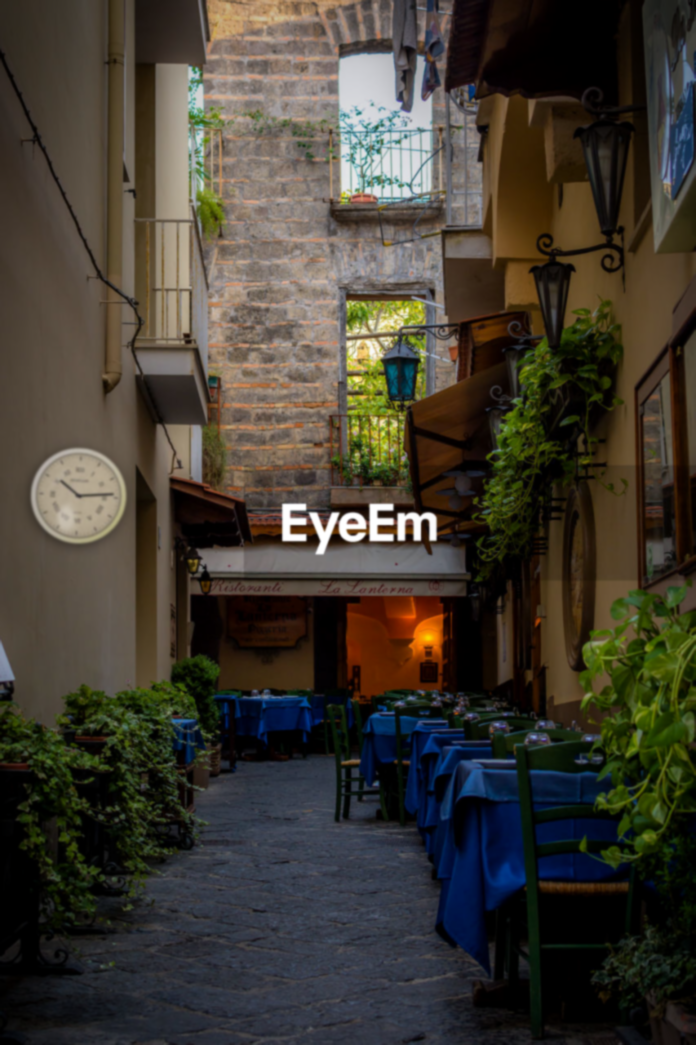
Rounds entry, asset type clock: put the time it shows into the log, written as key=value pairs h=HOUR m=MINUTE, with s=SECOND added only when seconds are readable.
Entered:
h=10 m=14
